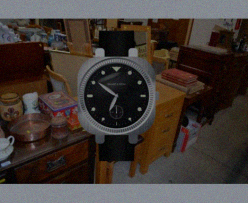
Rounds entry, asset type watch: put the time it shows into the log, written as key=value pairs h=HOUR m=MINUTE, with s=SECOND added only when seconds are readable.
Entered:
h=6 m=51
